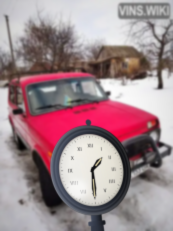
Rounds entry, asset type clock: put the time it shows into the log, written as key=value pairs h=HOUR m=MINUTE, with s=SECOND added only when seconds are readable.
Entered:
h=1 m=30
